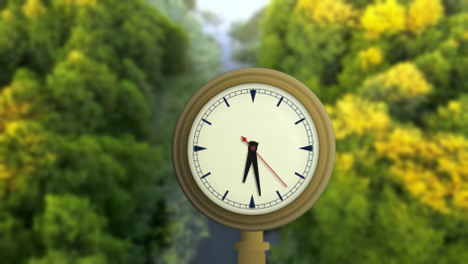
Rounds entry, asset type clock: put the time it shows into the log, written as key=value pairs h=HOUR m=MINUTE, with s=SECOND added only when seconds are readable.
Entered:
h=6 m=28 s=23
